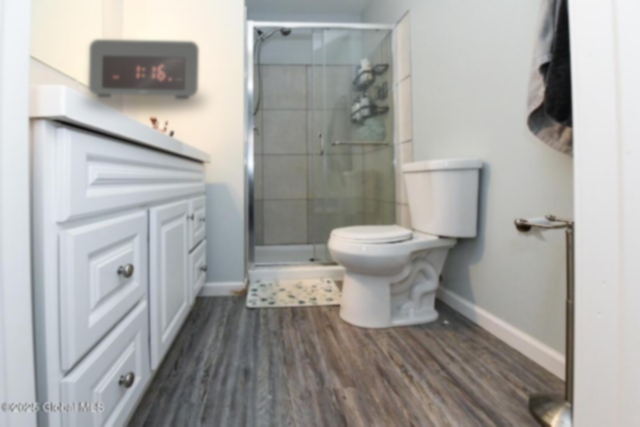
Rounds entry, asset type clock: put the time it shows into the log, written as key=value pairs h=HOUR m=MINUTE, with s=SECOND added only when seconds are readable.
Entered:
h=1 m=16
